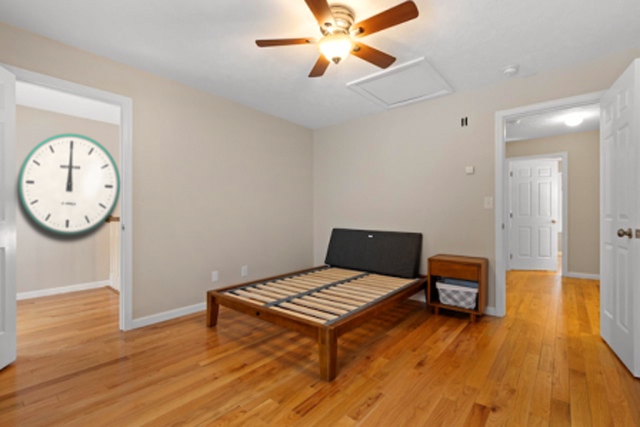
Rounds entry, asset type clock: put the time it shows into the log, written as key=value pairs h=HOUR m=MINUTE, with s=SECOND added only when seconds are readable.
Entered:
h=12 m=0
